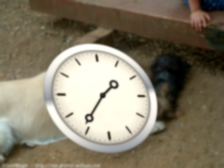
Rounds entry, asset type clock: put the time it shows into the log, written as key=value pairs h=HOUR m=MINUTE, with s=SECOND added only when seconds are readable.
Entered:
h=1 m=36
